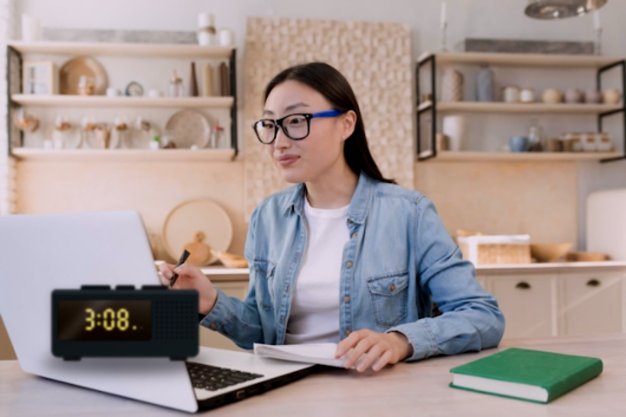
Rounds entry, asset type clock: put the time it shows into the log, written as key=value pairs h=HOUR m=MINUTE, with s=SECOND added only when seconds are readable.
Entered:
h=3 m=8
